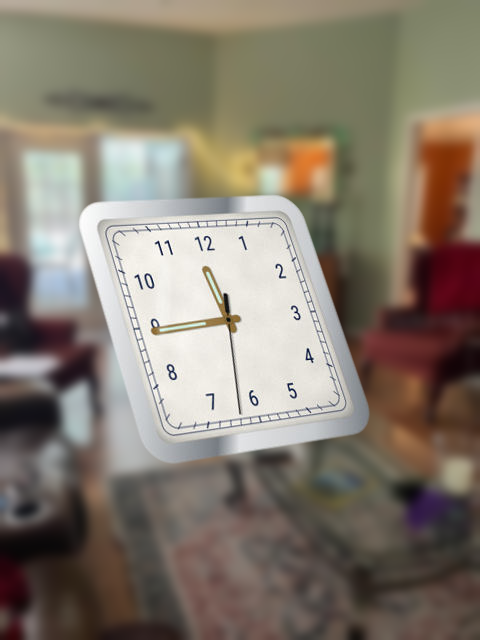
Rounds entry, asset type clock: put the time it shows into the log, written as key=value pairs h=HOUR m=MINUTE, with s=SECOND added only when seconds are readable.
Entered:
h=11 m=44 s=32
